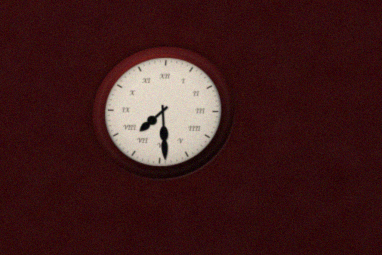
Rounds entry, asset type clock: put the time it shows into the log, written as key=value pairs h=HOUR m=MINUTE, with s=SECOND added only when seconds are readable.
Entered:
h=7 m=29
